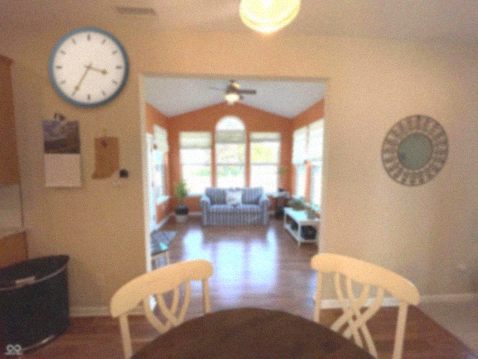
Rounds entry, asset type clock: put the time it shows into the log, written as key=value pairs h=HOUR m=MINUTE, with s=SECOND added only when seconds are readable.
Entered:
h=3 m=35
